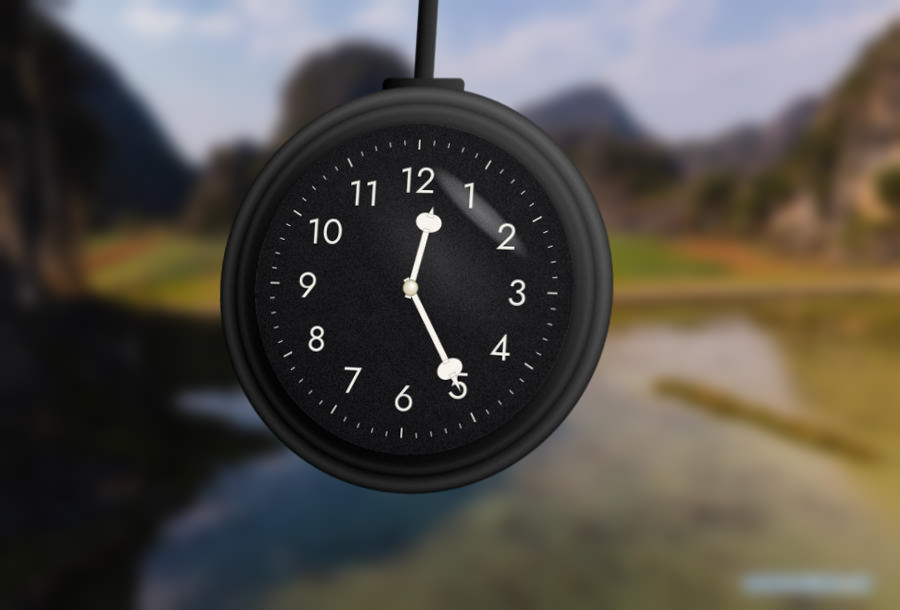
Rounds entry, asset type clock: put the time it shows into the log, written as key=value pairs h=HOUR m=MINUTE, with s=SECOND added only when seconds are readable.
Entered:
h=12 m=25
